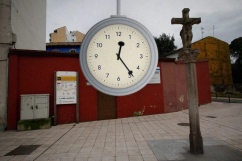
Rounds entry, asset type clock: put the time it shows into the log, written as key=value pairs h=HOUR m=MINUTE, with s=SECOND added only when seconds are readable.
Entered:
h=12 m=24
